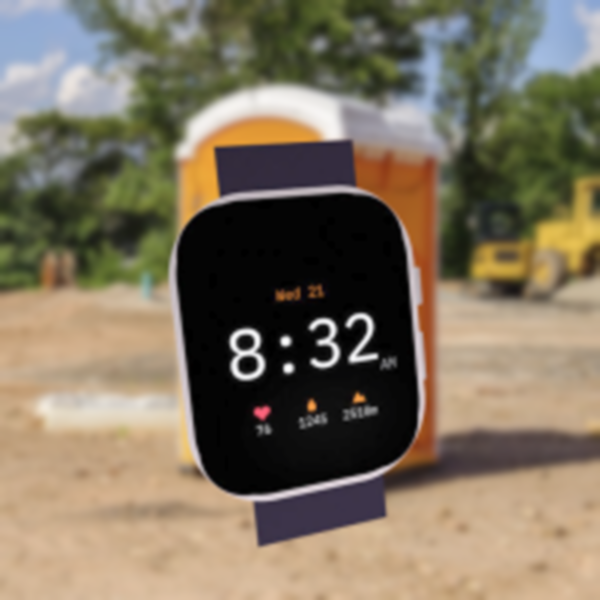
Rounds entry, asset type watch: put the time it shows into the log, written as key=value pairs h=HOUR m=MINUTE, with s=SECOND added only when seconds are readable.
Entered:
h=8 m=32
